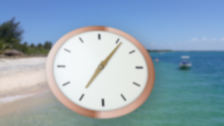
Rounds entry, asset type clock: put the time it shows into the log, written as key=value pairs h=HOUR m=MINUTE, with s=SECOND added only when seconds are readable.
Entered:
h=7 m=6
